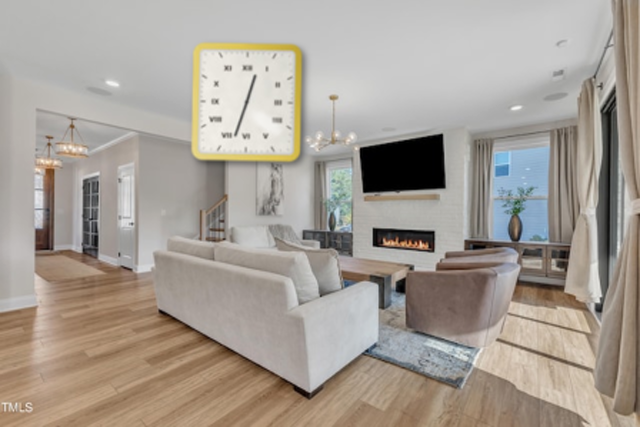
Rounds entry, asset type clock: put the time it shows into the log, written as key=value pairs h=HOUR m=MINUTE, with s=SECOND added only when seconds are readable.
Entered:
h=12 m=33
